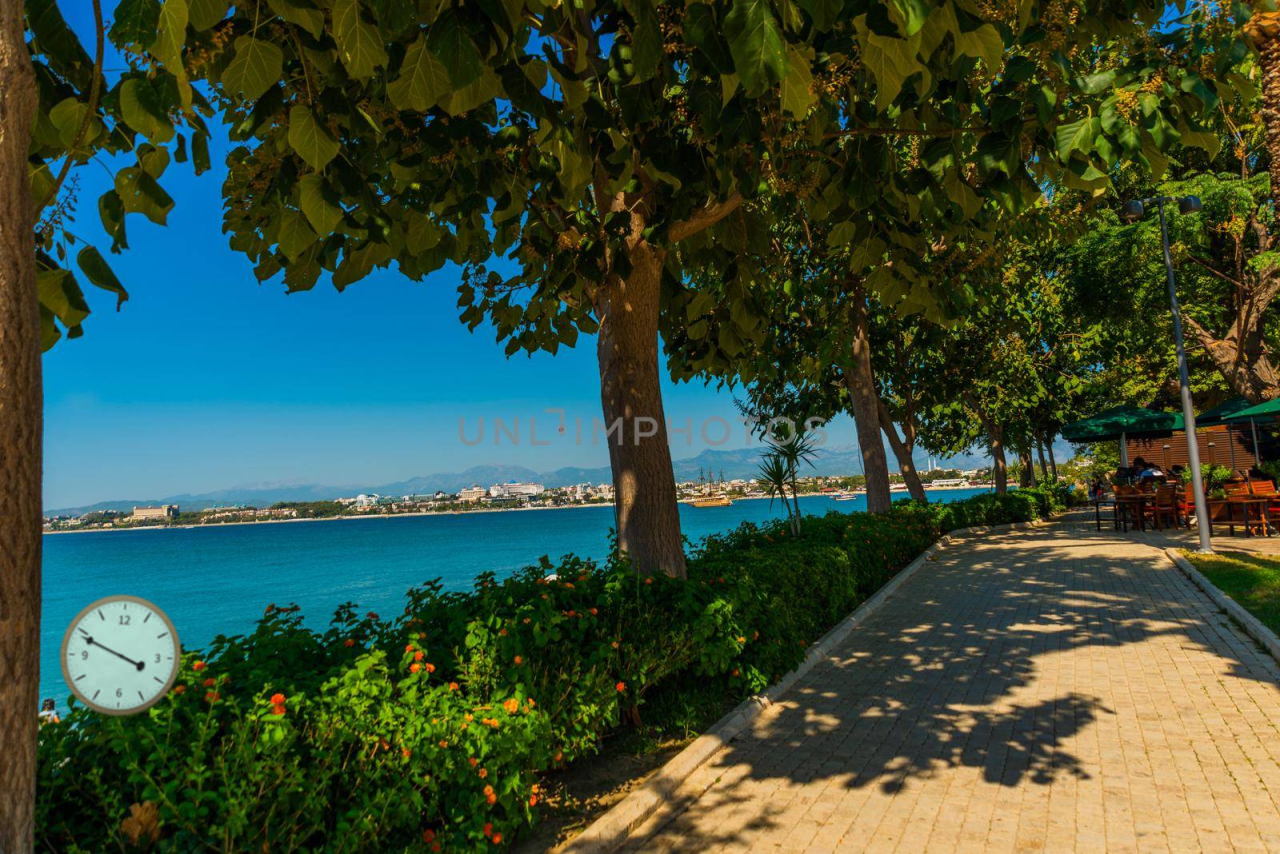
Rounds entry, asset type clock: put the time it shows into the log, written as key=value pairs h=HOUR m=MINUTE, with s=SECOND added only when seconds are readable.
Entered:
h=3 m=49
